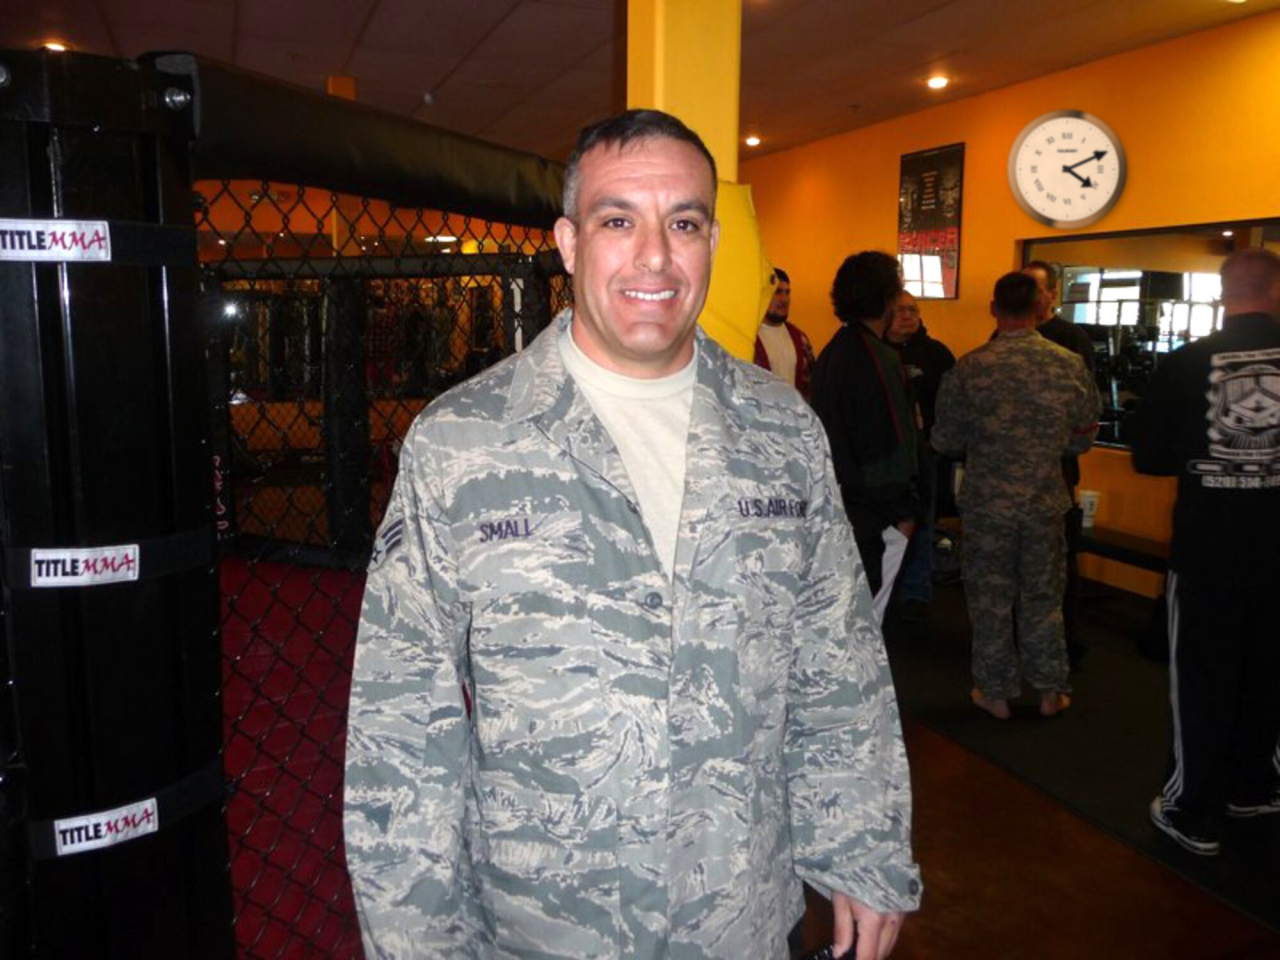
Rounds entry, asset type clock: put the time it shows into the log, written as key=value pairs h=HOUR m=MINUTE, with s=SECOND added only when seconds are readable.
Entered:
h=4 m=11
